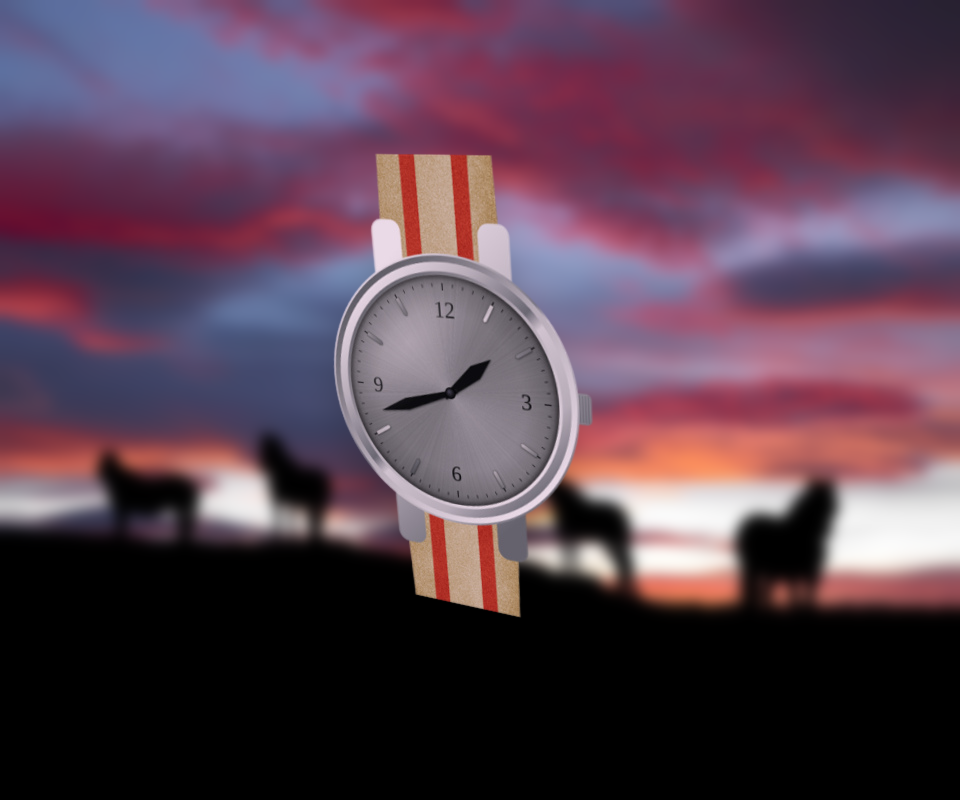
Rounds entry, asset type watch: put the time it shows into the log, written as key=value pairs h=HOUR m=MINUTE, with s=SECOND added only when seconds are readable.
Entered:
h=1 m=42
